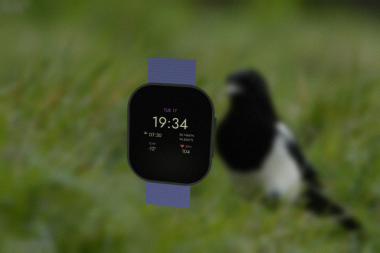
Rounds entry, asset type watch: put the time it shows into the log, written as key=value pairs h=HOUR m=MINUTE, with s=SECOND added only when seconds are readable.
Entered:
h=19 m=34
